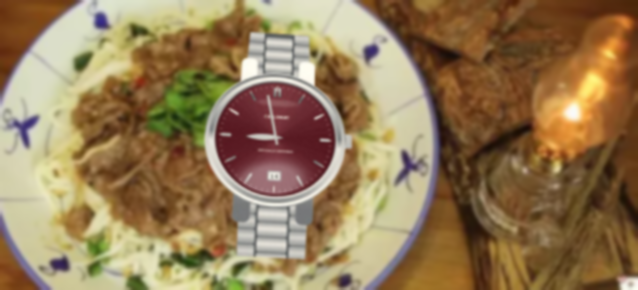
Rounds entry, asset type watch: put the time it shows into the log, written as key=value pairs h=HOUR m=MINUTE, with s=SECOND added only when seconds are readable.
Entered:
h=8 m=58
